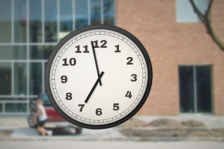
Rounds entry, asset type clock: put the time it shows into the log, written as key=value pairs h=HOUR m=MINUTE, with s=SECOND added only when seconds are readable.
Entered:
h=6 m=58
